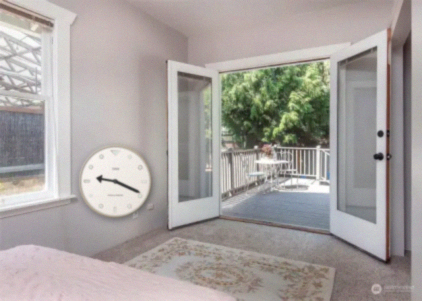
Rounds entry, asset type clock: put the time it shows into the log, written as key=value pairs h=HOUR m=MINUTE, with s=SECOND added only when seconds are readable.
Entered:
h=9 m=19
